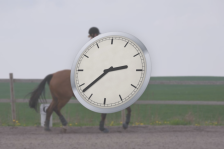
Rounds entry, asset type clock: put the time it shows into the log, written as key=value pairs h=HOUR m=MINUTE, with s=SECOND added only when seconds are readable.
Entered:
h=2 m=38
